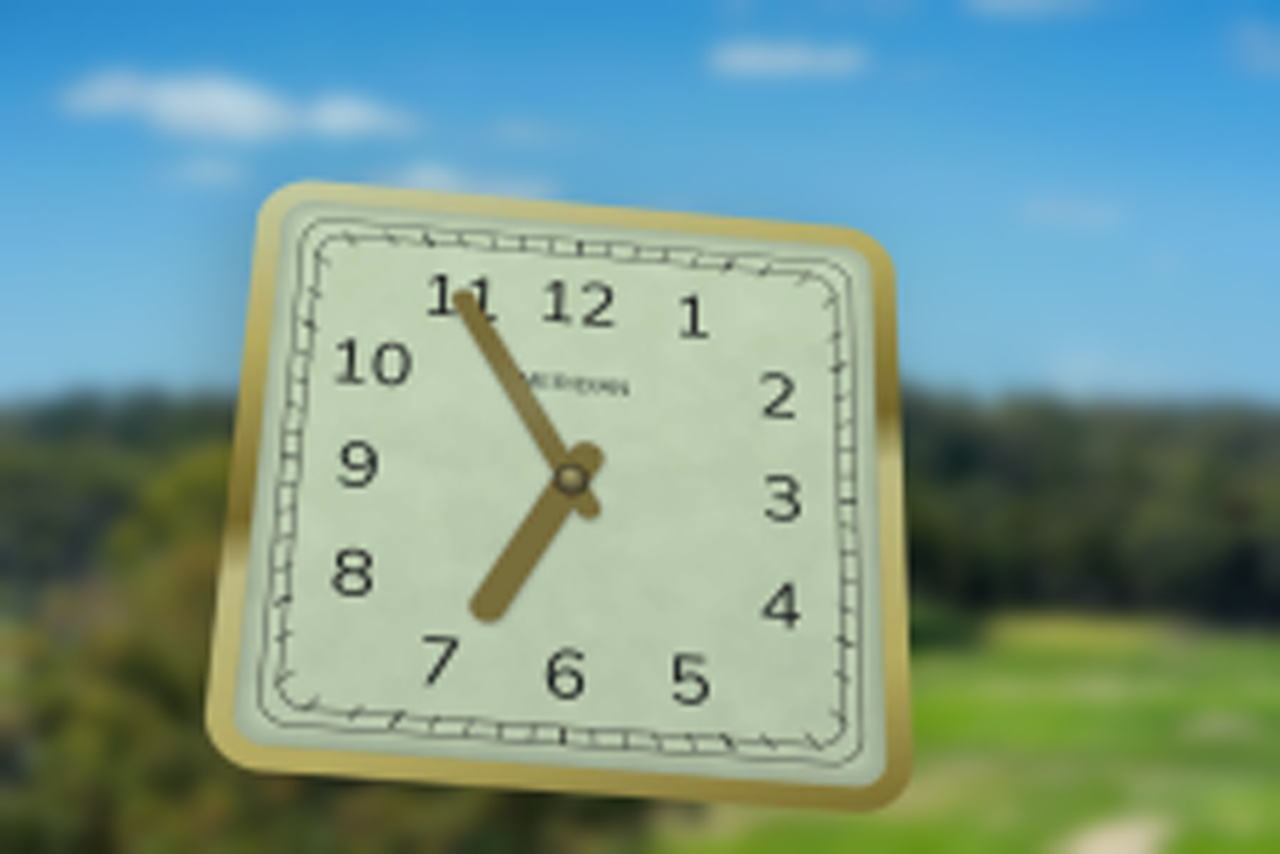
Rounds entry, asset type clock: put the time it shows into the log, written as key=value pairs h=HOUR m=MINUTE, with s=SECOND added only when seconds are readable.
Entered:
h=6 m=55
